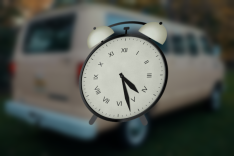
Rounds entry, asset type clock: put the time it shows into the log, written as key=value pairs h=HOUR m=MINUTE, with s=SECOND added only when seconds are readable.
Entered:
h=4 m=27
